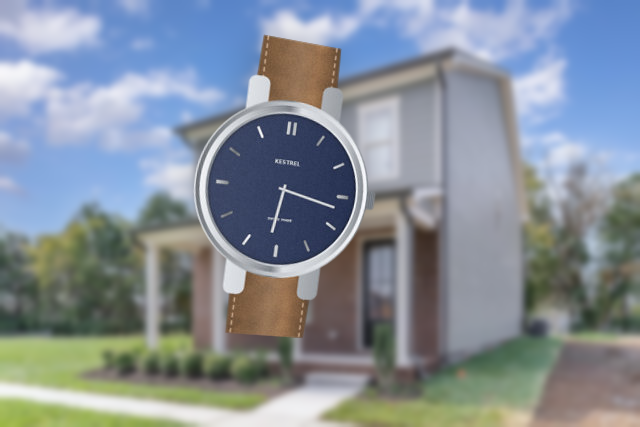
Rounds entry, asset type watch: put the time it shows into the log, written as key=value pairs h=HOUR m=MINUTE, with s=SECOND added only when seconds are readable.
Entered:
h=6 m=17
